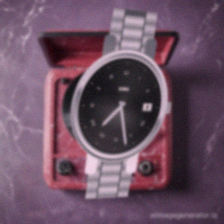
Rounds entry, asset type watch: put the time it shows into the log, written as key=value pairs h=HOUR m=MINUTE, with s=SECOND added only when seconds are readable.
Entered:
h=7 m=27
